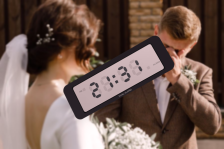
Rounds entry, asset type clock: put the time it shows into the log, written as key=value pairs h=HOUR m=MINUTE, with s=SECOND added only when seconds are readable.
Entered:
h=21 m=31
